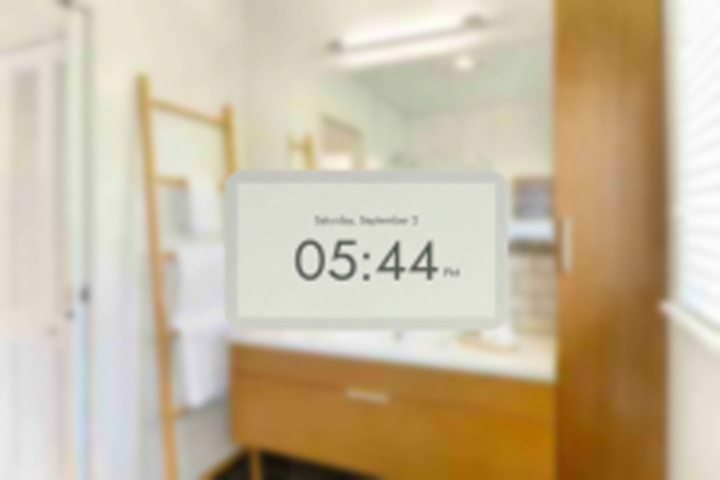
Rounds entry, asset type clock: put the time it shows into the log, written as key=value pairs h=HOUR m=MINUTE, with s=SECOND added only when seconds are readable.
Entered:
h=5 m=44
